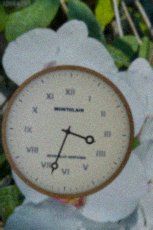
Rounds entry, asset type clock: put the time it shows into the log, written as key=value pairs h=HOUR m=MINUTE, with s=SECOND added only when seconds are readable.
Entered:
h=3 m=33
